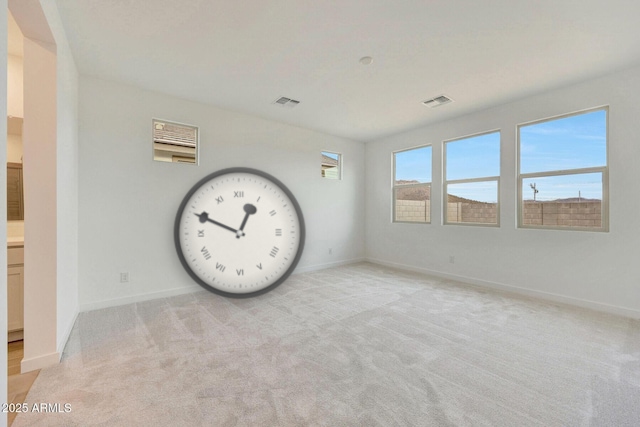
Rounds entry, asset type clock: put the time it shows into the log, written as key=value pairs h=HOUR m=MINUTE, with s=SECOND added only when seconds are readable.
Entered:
h=12 m=49
